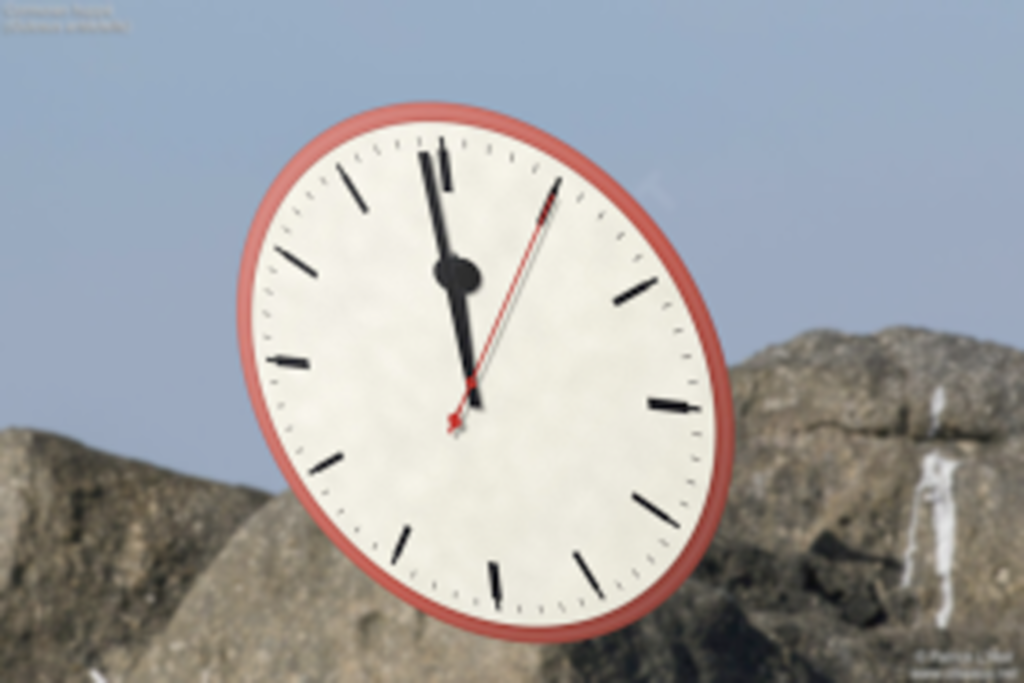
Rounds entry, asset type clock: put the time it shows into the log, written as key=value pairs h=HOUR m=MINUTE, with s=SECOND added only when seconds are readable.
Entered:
h=11 m=59 s=5
